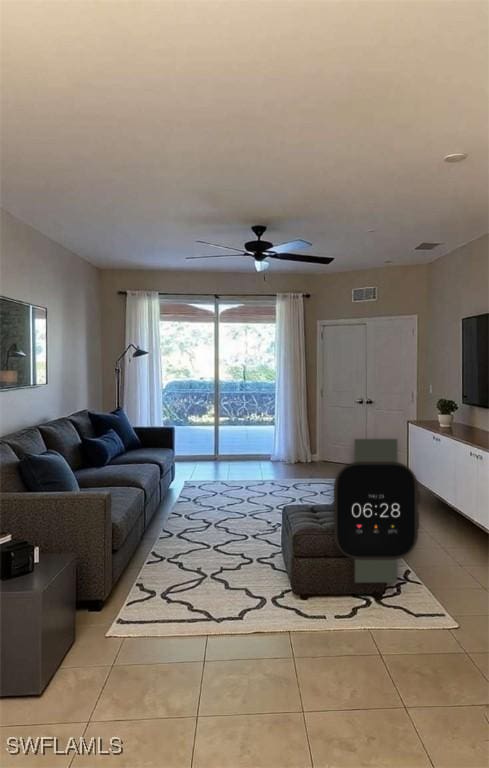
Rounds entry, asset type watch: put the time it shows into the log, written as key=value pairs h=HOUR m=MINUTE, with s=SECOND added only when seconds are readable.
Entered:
h=6 m=28
